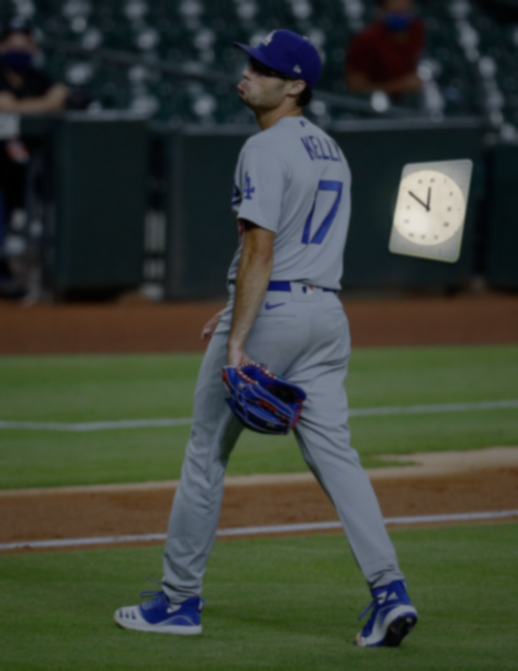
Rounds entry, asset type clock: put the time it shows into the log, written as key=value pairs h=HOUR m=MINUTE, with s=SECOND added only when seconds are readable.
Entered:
h=11 m=50
